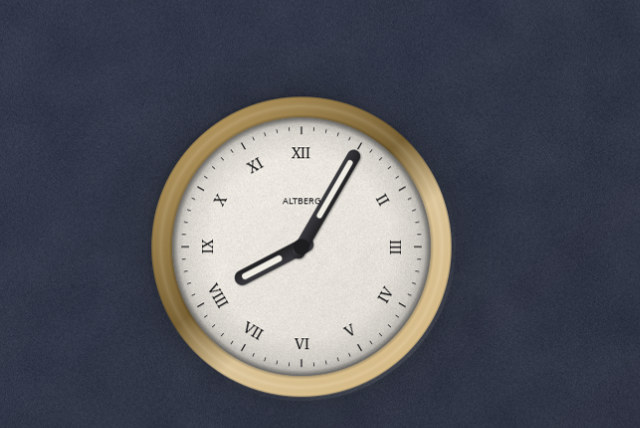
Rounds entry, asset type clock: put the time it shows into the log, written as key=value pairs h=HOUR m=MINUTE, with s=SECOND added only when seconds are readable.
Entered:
h=8 m=5
